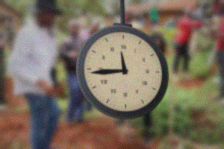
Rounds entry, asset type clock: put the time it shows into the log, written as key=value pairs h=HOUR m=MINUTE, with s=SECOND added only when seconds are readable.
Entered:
h=11 m=44
